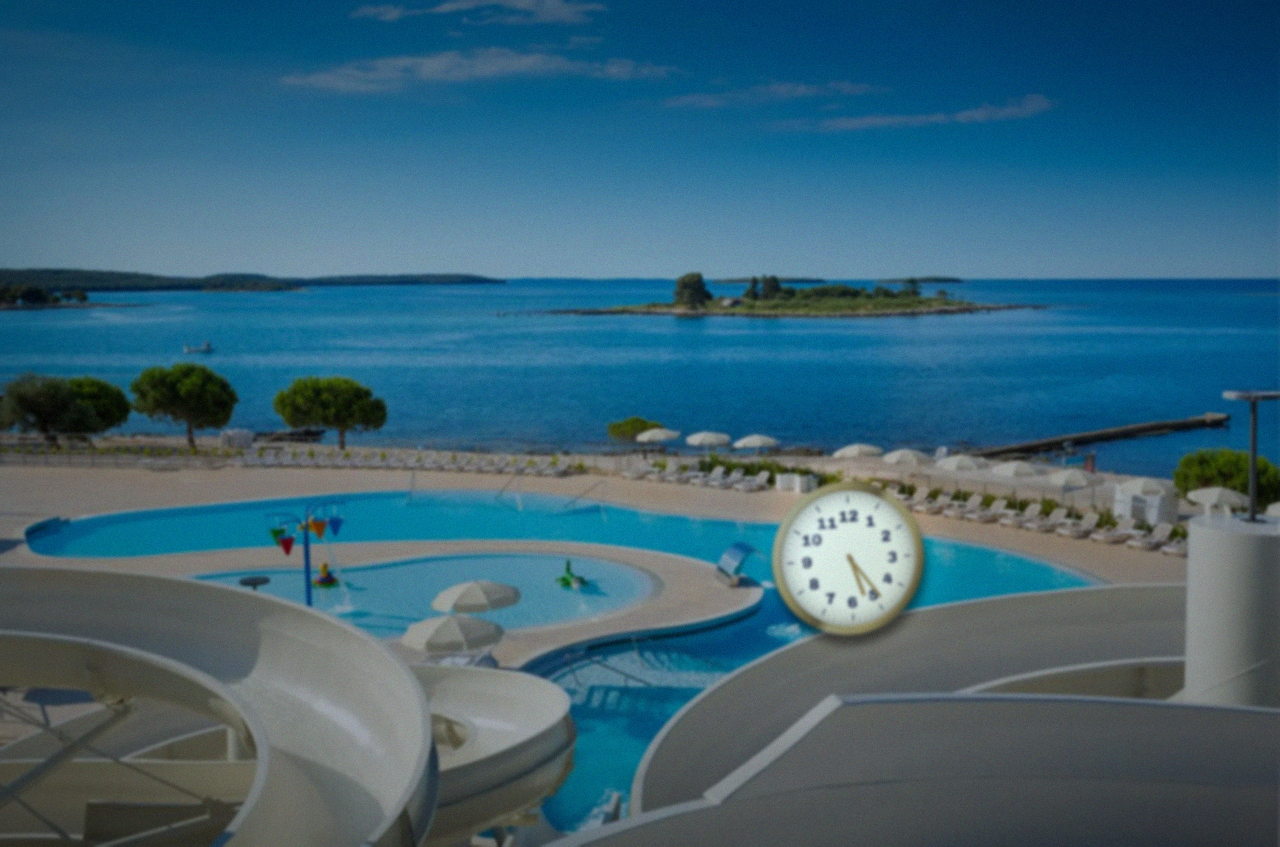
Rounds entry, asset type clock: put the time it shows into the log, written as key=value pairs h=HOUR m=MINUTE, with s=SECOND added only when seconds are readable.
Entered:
h=5 m=24
